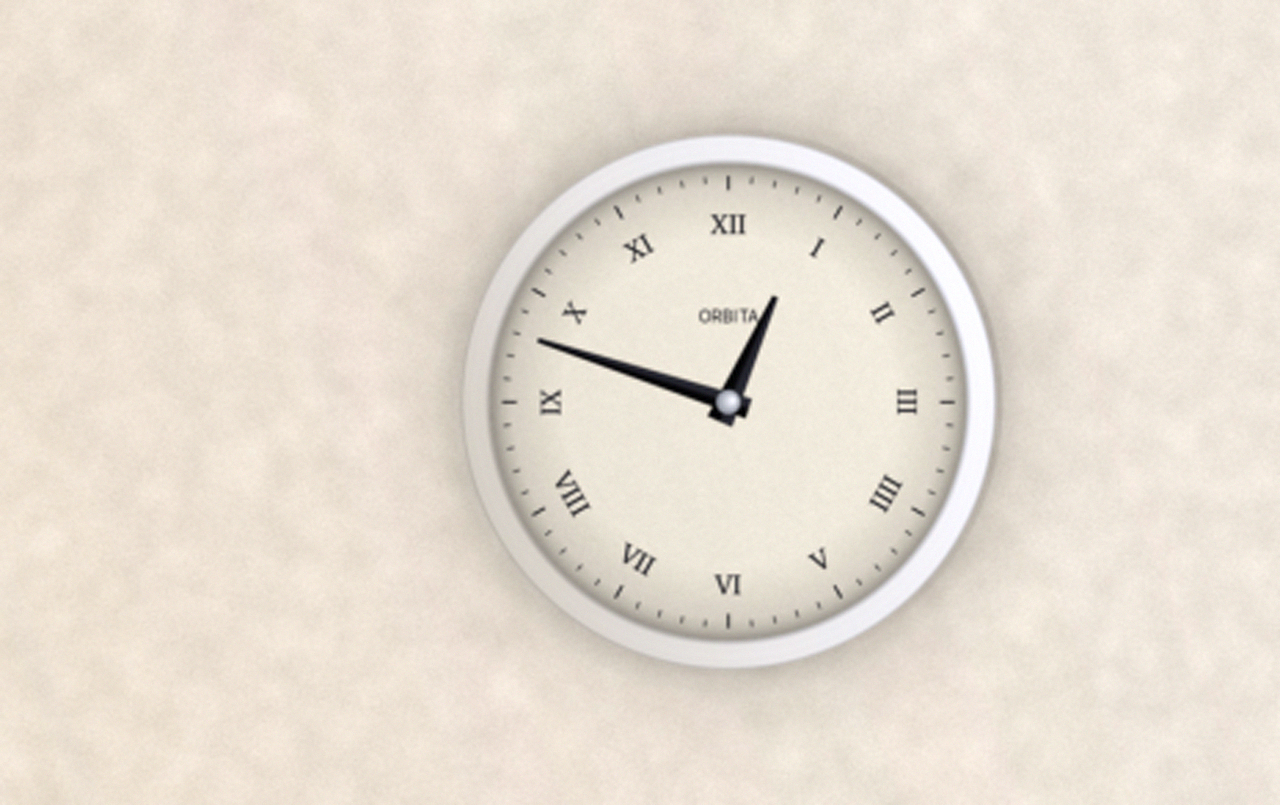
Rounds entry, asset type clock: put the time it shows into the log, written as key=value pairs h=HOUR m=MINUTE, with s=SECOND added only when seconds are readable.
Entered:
h=12 m=48
